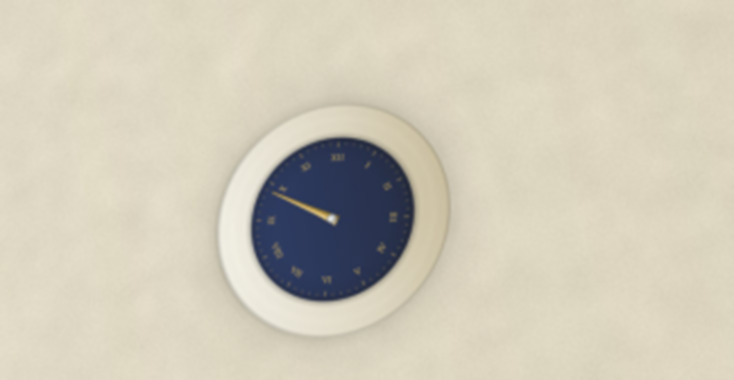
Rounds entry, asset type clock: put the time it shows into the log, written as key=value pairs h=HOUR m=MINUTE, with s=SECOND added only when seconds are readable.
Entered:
h=9 m=49
